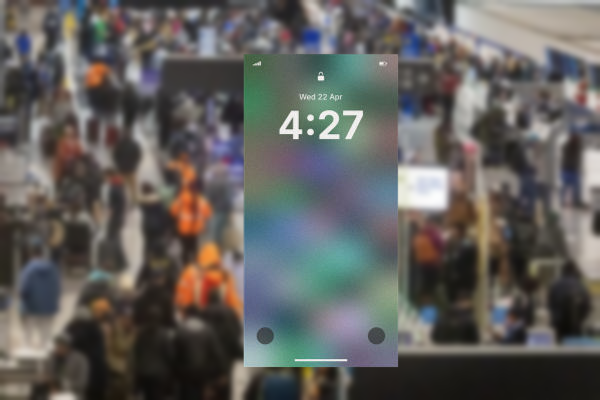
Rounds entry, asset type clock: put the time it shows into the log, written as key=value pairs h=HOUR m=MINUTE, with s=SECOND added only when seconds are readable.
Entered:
h=4 m=27
